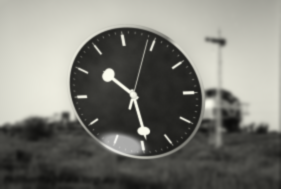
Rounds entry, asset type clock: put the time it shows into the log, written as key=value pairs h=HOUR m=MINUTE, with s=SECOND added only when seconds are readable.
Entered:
h=10 m=29 s=4
